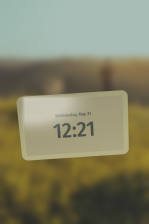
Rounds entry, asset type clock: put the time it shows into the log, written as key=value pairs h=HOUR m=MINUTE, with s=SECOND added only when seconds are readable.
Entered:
h=12 m=21
